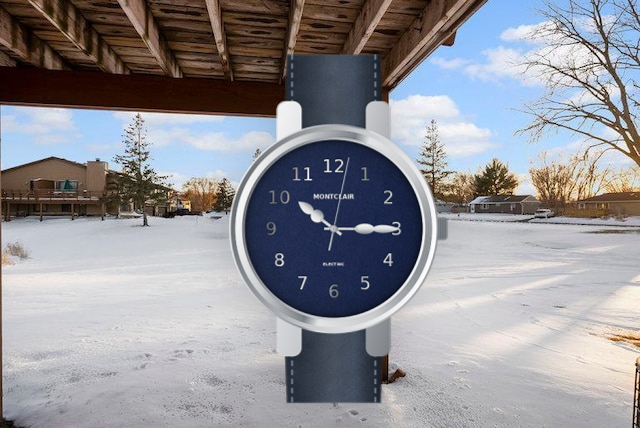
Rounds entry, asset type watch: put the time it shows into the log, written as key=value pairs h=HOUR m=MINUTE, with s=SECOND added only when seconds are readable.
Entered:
h=10 m=15 s=2
